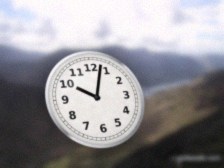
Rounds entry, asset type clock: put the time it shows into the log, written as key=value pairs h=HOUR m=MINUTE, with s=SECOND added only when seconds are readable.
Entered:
h=10 m=3
